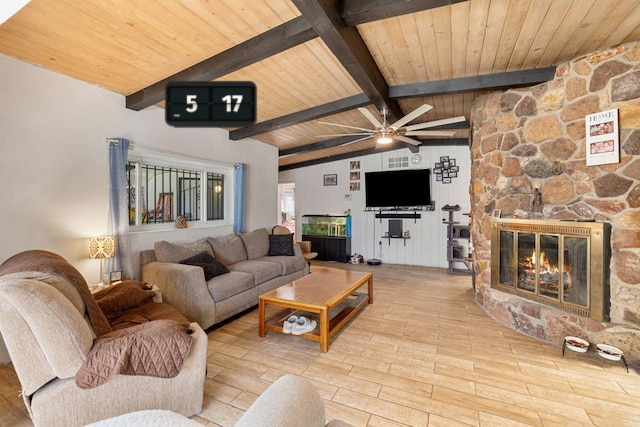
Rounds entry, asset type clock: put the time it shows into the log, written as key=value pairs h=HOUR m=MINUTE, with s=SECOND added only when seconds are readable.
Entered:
h=5 m=17
